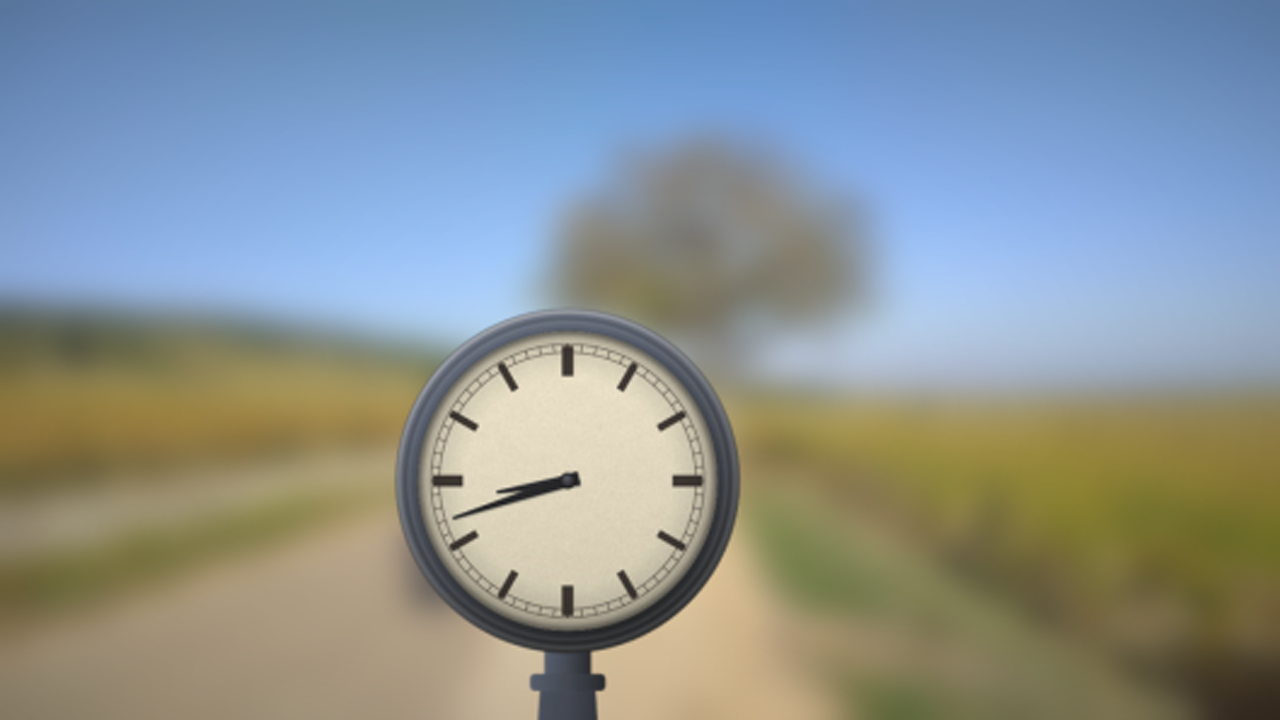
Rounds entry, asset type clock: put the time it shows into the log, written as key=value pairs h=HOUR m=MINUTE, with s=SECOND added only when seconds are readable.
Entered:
h=8 m=42
